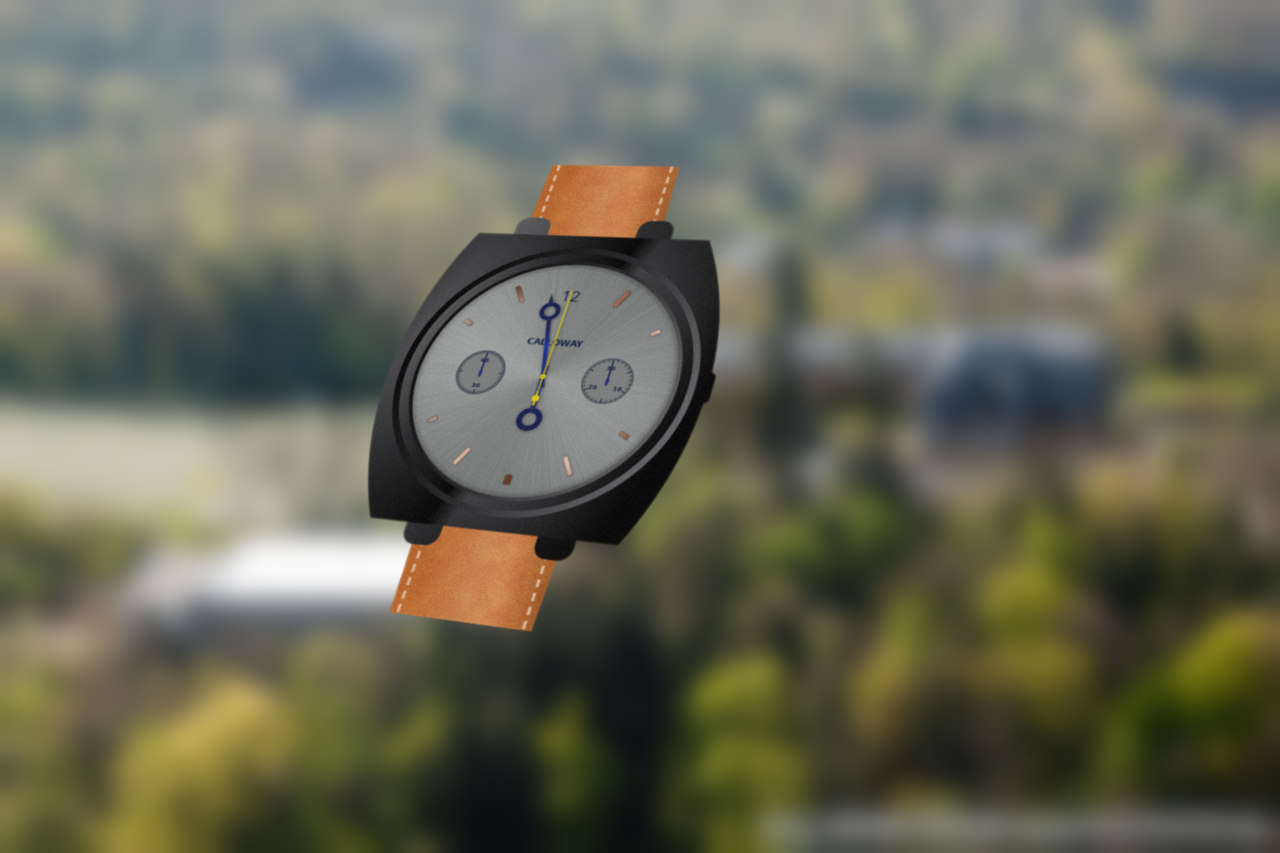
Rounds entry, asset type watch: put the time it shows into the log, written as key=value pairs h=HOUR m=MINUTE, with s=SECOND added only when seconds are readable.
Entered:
h=5 m=58
